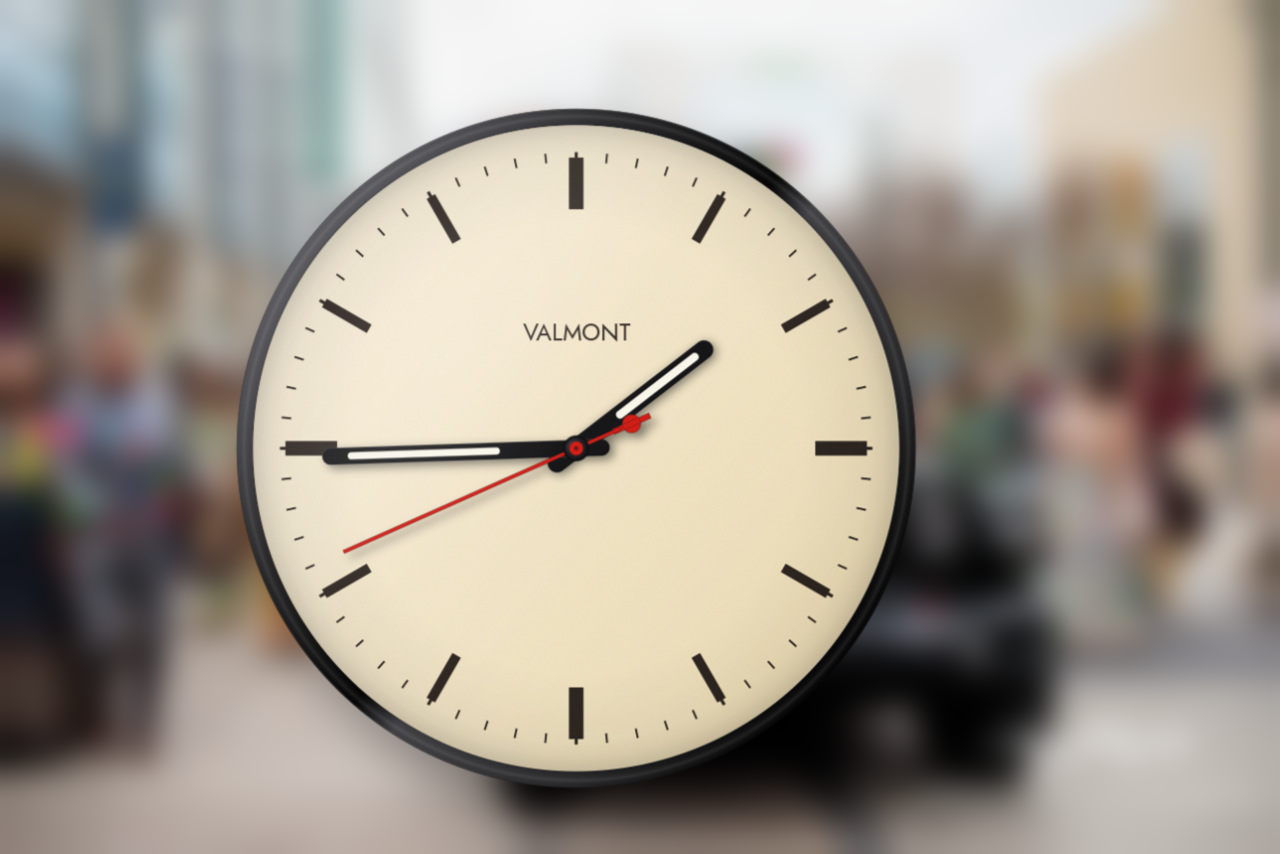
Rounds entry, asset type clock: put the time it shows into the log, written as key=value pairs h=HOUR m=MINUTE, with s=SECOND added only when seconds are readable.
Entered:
h=1 m=44 s=41
